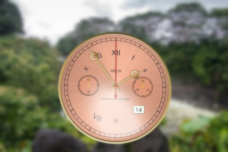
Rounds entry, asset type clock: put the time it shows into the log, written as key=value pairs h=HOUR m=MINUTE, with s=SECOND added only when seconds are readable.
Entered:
h=1 m=54
